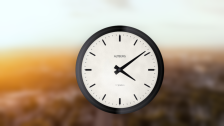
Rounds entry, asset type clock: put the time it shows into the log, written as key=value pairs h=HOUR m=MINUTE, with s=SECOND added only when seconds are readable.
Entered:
h=4 m=9
